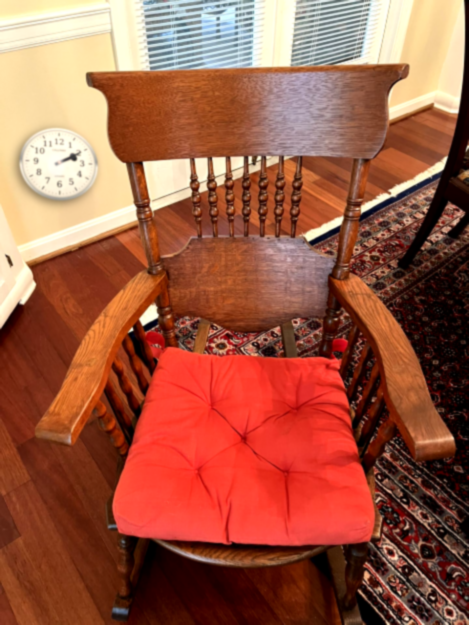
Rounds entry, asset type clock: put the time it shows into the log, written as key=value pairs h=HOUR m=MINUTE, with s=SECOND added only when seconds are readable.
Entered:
h=2 m=10
